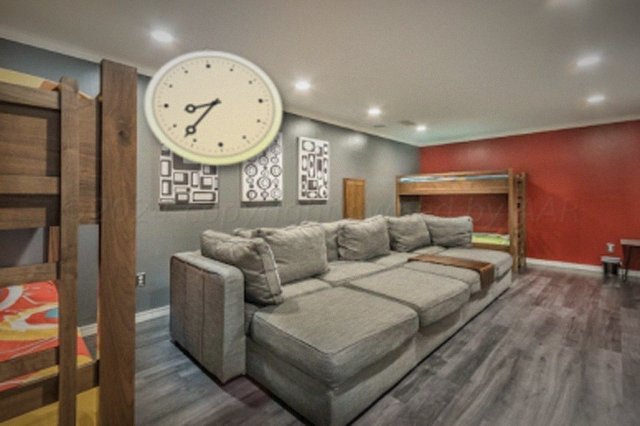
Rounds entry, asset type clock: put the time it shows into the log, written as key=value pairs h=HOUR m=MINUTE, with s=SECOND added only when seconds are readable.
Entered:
h=8 m=37
